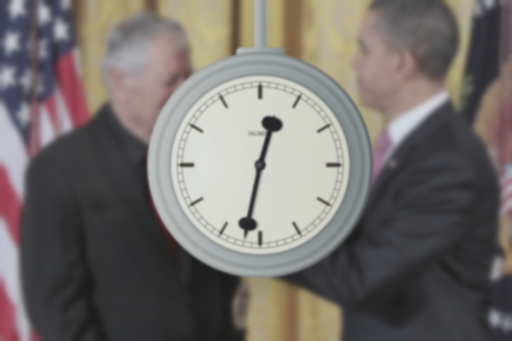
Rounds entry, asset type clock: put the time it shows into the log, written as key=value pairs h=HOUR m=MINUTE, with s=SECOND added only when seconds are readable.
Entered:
h=12 m=32
